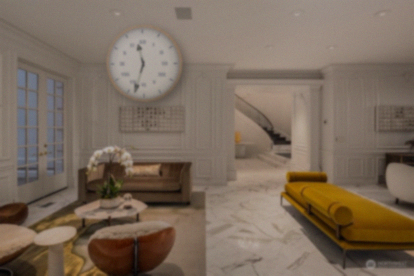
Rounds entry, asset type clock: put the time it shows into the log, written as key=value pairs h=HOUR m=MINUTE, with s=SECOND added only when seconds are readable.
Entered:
h=11 m=33
